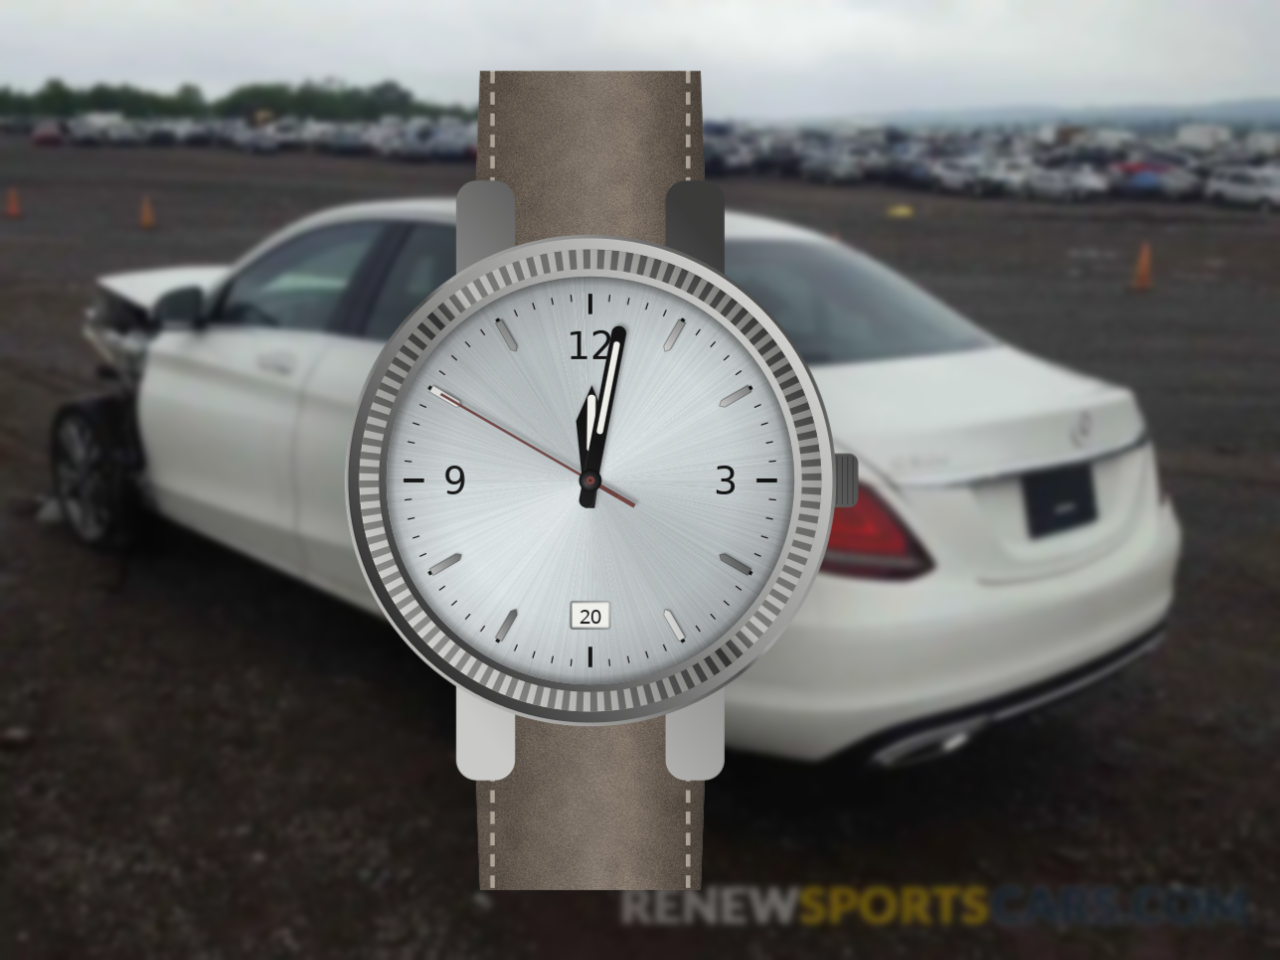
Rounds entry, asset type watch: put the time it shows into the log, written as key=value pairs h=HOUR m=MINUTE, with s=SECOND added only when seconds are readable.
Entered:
h=12 m=1 s=50
